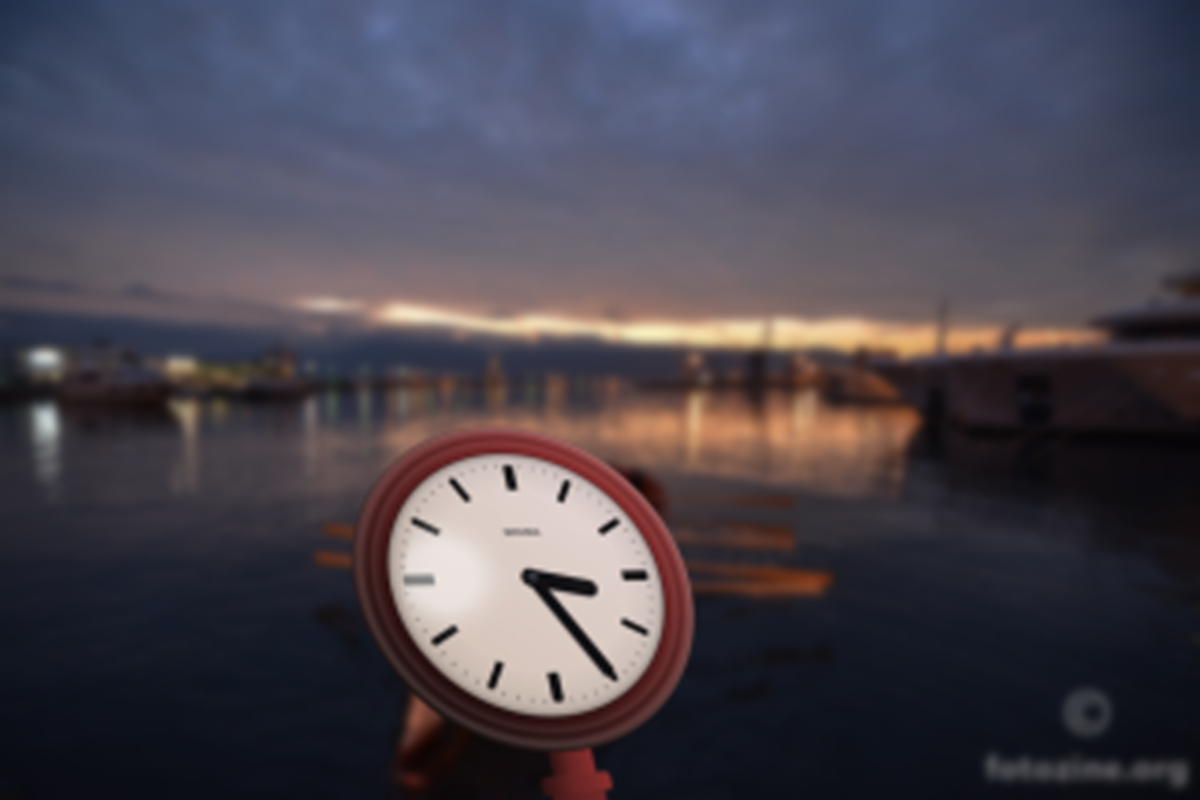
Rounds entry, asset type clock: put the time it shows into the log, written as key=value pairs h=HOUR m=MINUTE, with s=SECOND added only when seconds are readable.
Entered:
h=3 m=25
